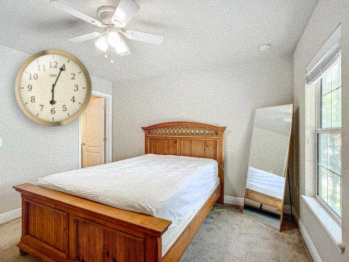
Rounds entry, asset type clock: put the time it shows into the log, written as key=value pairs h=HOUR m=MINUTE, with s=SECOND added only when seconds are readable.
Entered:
h=6 m=4
